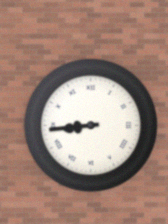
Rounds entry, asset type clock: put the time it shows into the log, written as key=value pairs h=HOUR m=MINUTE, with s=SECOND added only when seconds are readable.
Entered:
h=8 m=44
